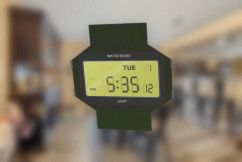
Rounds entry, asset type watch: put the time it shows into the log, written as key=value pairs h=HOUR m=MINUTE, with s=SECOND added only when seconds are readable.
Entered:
h=5 m=35 s=12
